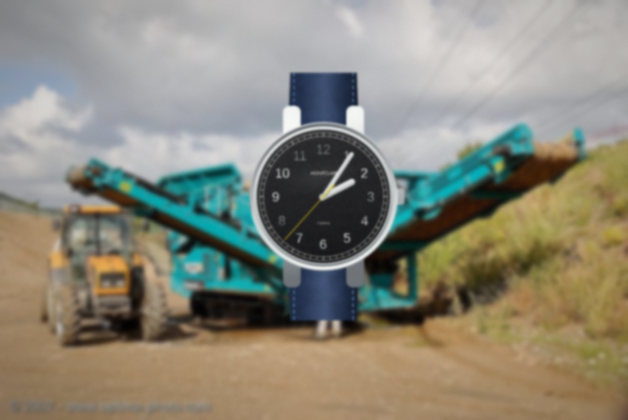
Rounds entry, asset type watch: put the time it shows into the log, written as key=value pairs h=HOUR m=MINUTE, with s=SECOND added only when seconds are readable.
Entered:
h=2 m=5 s=37
